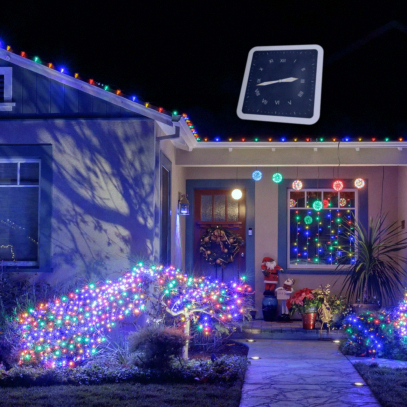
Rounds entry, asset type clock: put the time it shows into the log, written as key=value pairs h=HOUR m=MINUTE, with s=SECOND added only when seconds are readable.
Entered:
h=2 m=43
